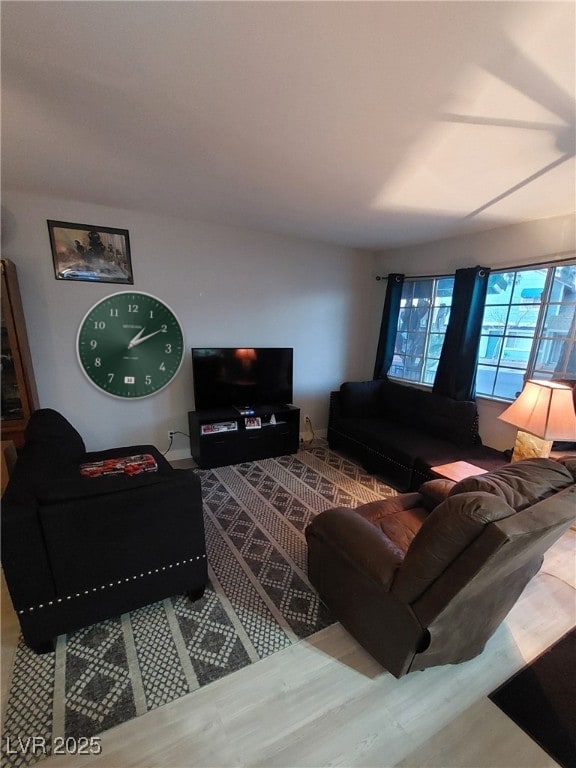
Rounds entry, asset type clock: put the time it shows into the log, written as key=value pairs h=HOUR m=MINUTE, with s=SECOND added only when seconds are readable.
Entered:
h=1 m=10
